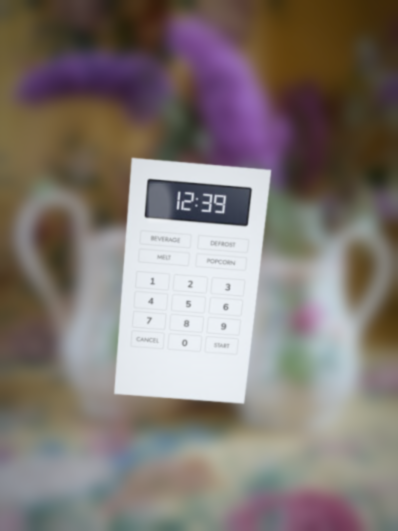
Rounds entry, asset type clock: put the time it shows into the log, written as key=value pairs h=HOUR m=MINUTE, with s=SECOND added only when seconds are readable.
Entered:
h=12 m=39
